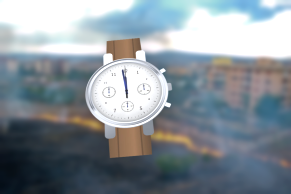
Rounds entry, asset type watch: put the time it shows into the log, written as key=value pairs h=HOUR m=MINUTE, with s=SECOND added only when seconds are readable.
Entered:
h=11 m=59
